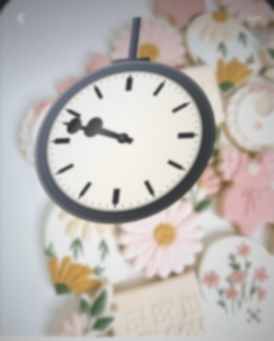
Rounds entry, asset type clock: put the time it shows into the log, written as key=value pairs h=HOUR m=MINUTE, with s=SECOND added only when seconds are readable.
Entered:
h=9 m=48
